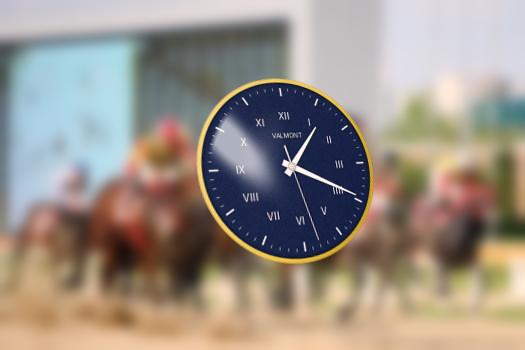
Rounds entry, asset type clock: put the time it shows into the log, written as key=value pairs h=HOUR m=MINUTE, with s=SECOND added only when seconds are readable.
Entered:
h=1 m=19 s=28
